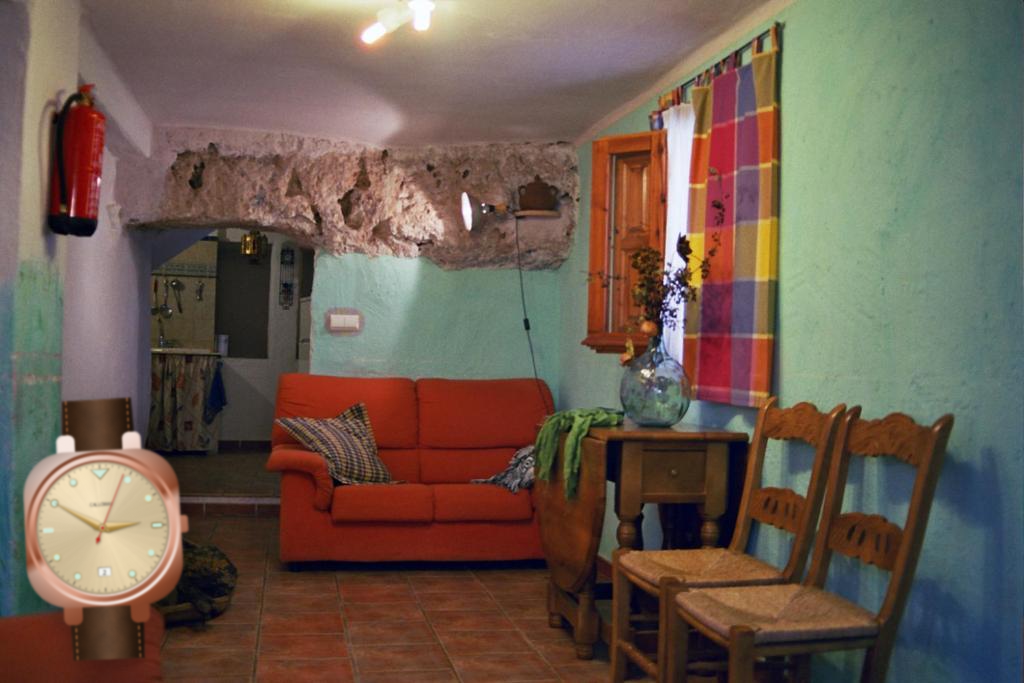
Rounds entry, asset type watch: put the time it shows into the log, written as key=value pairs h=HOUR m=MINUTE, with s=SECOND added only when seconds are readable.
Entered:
h=2 m=50 s=4
